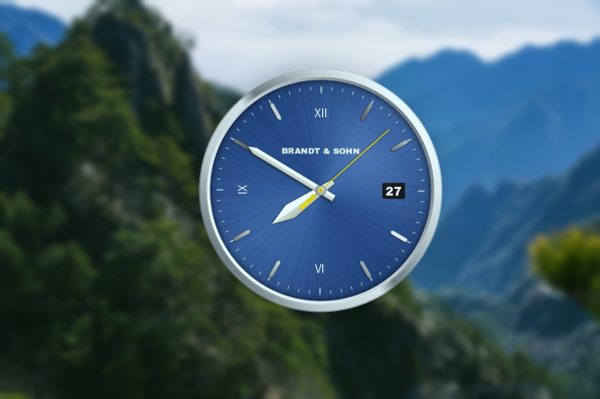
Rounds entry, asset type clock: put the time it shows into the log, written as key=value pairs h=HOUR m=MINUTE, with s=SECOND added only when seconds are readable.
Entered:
h=7 m=50 s=8
